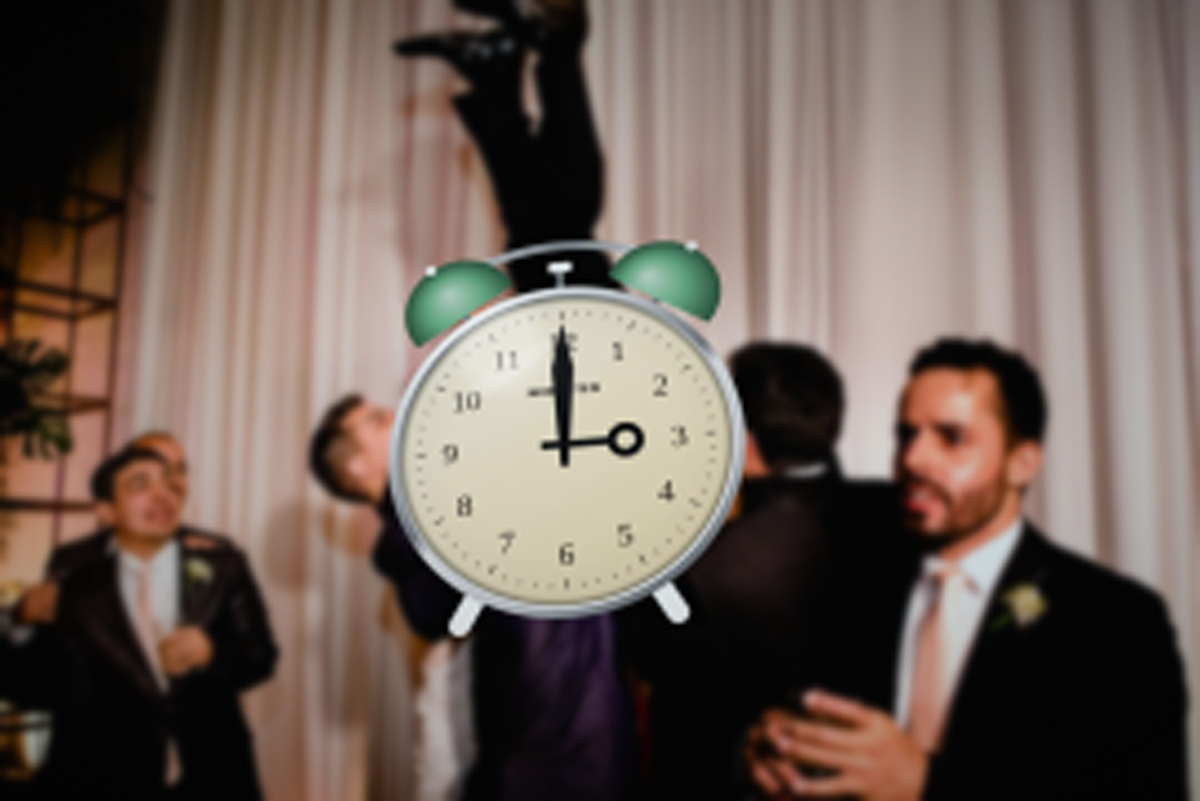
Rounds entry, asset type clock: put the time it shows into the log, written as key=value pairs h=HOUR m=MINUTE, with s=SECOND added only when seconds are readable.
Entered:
h=3 m=0
